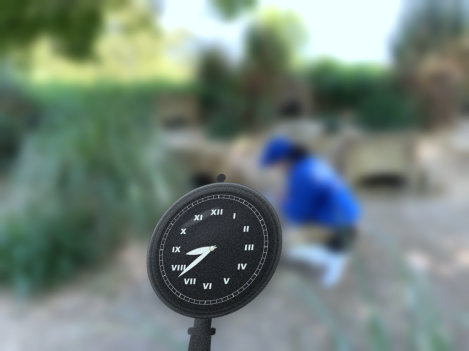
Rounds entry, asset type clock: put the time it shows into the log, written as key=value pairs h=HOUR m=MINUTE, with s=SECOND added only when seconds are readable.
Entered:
h=8 m=38
